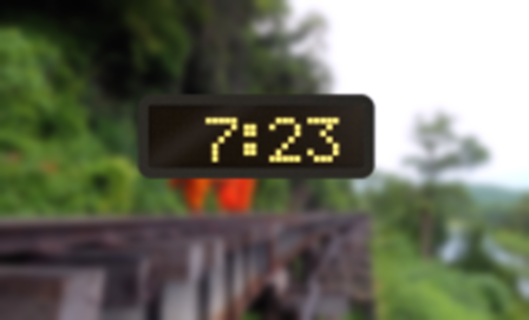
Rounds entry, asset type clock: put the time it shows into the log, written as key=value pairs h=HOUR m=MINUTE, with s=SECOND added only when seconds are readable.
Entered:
h=7 m=23
